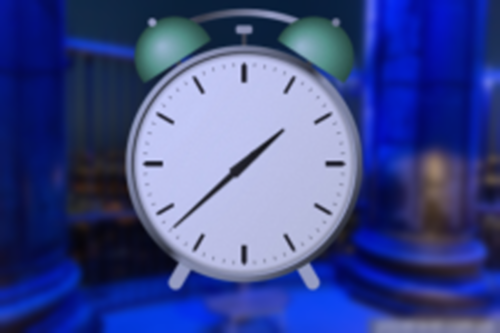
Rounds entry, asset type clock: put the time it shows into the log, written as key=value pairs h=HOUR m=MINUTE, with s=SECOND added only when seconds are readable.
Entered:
h=1 m=38
